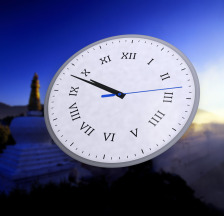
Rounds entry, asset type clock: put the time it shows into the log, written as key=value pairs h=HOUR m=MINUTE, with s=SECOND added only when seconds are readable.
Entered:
h=9 m=48 s=13
